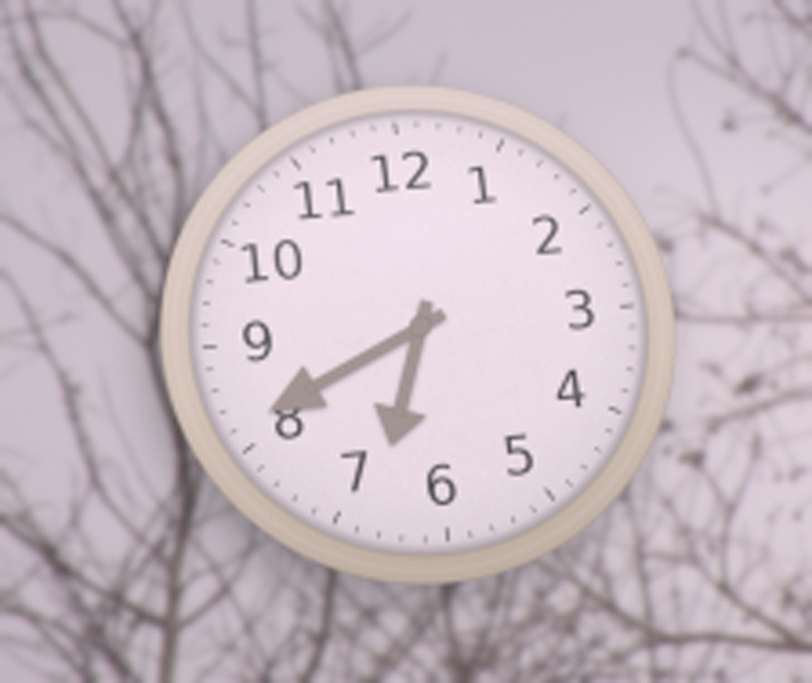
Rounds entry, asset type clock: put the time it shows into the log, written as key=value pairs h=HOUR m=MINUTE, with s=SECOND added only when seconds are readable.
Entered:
h=6 m=41
